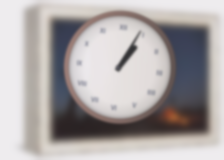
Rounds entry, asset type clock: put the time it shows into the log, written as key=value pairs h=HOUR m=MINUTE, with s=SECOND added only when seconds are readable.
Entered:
h=1 m=4
